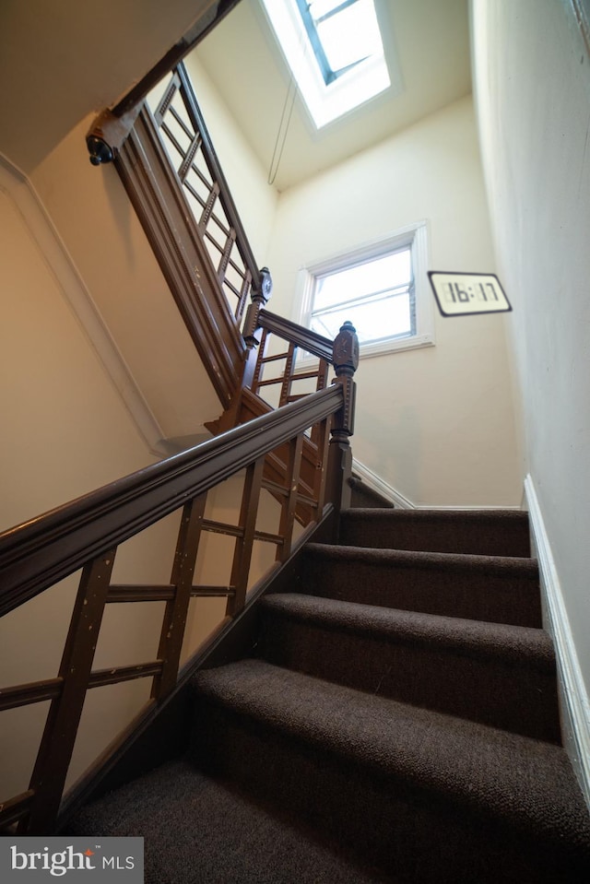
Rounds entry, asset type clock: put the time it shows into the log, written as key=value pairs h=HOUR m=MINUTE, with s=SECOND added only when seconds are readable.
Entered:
h=16 m=17
